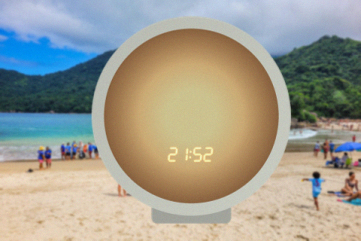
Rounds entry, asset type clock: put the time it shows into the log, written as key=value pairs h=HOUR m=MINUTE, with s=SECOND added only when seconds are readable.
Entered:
h=21 m=52
